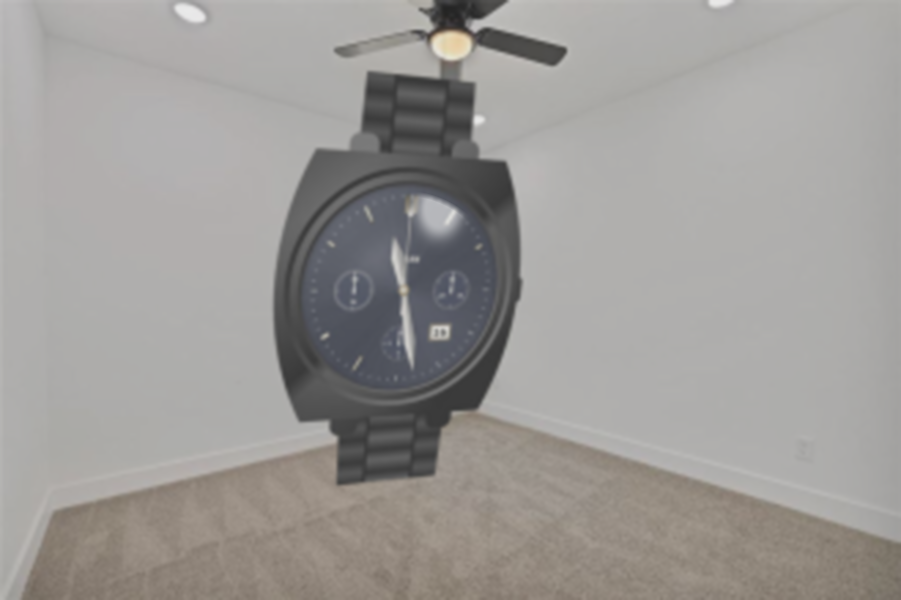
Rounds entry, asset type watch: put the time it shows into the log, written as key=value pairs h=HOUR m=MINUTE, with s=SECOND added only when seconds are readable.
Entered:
h=11 m=28
